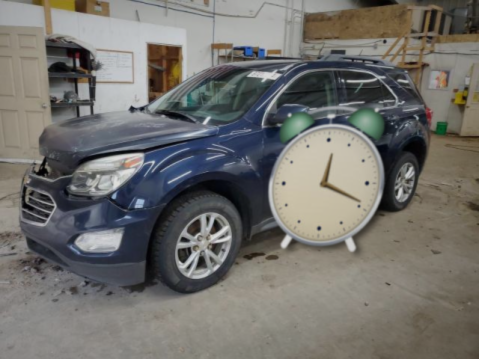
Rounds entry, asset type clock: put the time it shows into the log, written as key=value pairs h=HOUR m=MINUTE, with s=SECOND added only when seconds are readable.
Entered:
h=12 m=19
